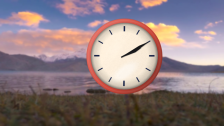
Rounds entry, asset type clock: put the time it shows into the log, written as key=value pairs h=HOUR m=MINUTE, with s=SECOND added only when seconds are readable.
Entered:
h=2 m=10
